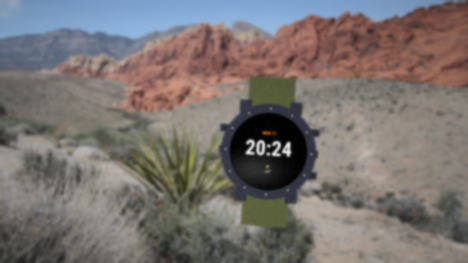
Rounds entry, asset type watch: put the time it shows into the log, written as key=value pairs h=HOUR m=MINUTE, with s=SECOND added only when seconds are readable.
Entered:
h=20 m=24
